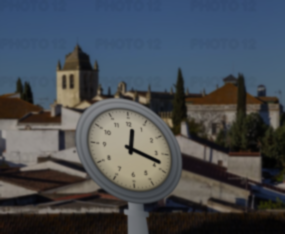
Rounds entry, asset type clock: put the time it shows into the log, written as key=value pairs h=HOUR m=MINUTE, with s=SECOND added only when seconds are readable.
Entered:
h=12 m=18
